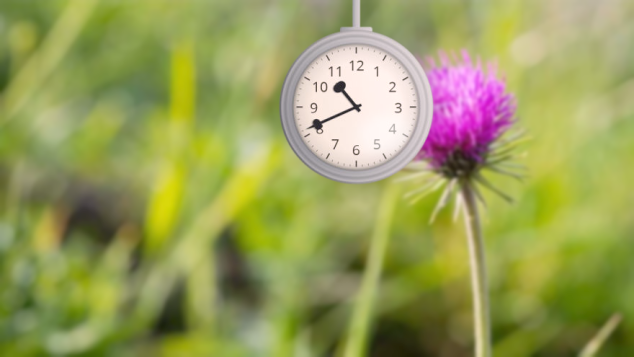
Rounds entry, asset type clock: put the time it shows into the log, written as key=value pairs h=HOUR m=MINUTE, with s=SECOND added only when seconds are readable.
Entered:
h=10 m=41
